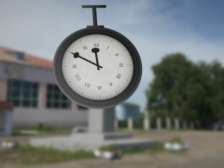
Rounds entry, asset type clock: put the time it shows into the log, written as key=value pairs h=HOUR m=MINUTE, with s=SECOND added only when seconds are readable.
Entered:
h=11 m=50
